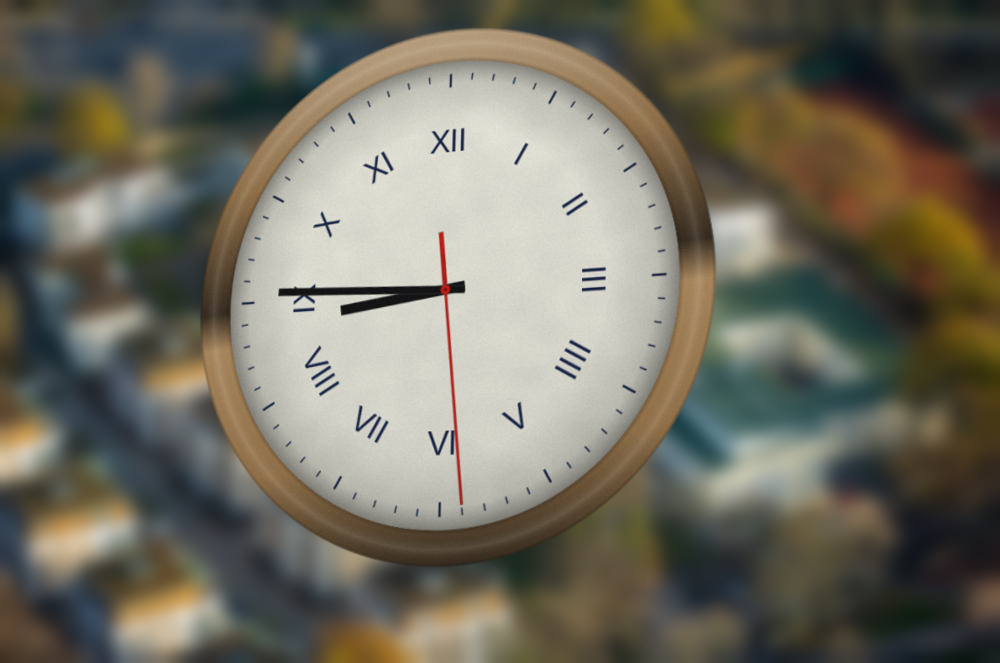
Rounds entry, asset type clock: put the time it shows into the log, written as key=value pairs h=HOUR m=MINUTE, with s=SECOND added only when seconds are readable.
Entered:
h=8 m=45 s=29
